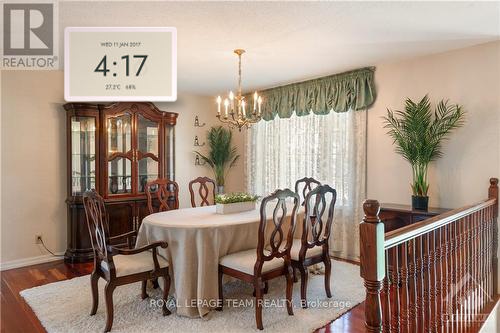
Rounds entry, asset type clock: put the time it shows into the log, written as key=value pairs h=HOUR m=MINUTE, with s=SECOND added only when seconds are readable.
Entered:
h=4 m=17
